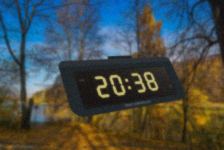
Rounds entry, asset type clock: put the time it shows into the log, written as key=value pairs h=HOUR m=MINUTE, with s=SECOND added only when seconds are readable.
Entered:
h=20 m=38
